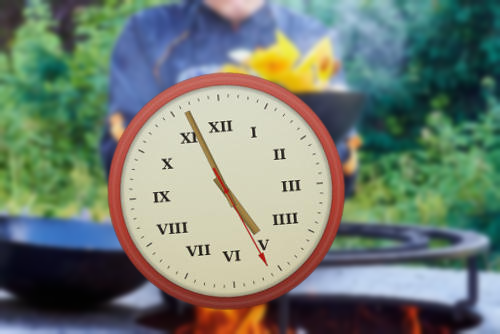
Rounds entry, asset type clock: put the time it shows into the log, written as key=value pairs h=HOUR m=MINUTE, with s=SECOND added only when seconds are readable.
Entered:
h=4 m=56 s=26
